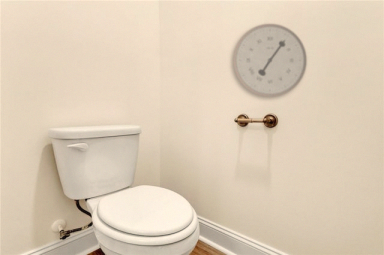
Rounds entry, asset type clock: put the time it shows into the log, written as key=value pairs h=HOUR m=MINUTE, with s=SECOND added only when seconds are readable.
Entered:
h=7 m=6
